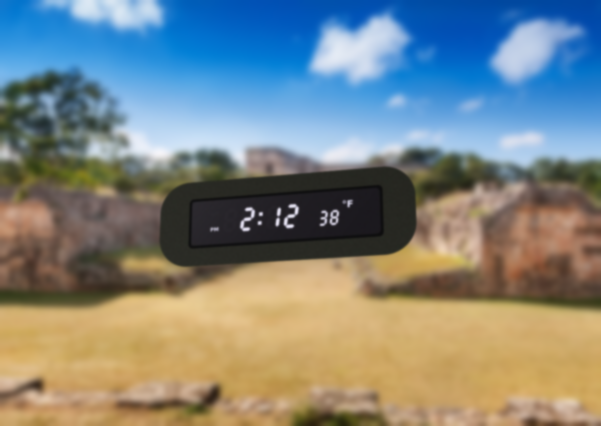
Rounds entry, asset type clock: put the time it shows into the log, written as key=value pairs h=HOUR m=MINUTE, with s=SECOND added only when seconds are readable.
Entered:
h=2 m=12
